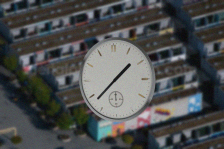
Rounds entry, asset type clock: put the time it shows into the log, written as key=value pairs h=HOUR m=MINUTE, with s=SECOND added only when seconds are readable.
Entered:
h=1 m=38
